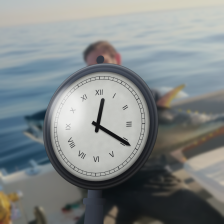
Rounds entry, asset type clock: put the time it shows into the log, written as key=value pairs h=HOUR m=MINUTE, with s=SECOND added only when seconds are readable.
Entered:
h=12 m=20
